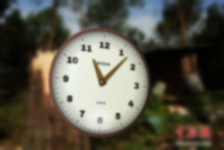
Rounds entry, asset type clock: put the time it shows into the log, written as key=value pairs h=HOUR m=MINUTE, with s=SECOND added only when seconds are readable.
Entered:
h=11 m=7
